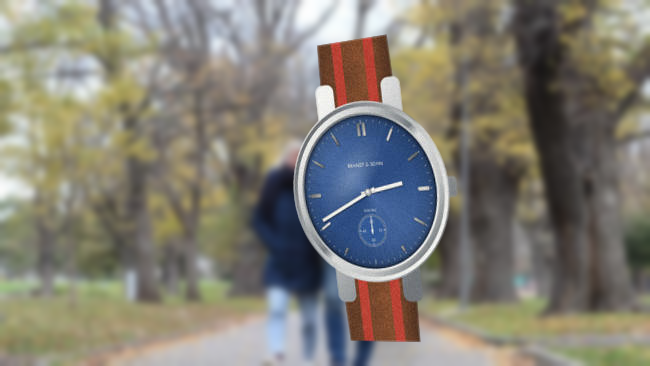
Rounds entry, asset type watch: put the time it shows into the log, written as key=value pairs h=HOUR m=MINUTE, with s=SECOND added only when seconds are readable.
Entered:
h=2 m=41
